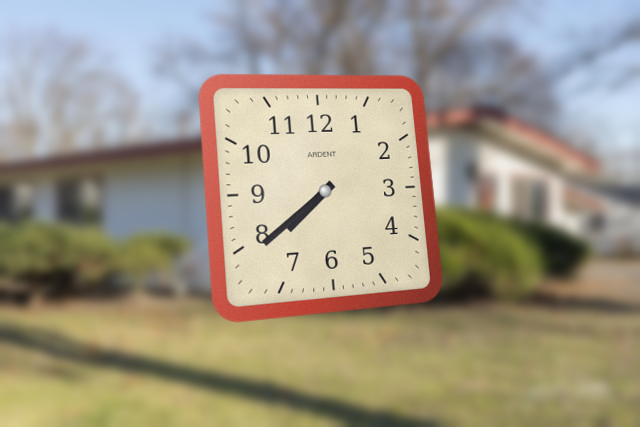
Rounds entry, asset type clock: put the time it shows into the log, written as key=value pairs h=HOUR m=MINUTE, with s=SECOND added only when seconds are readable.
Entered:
h=7 m=39
